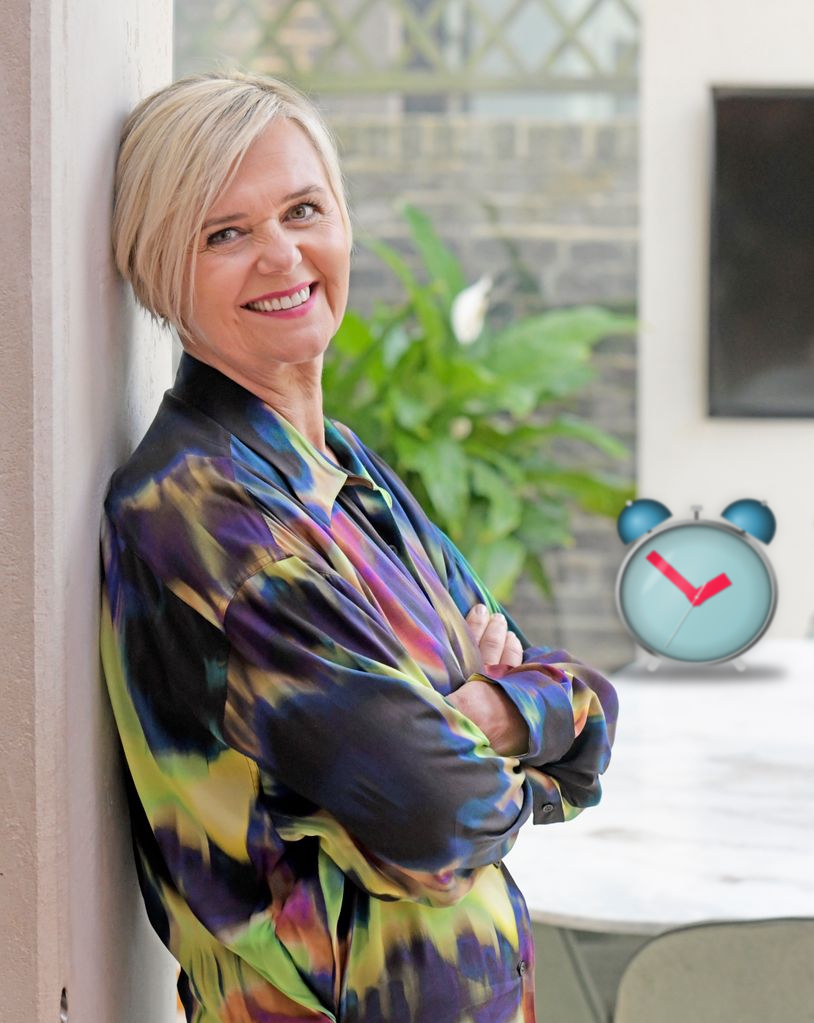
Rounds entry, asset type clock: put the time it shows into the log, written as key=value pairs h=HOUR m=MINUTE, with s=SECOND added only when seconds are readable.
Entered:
h=1 m=52 s=35
